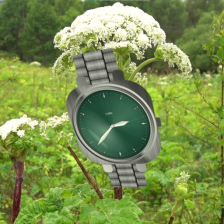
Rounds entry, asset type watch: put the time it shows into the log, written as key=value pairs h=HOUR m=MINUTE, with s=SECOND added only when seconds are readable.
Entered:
h=2 m=38
